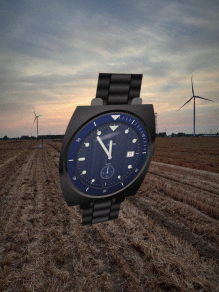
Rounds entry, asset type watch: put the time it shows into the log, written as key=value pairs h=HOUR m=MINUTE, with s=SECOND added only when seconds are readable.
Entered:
h=11 m=54
